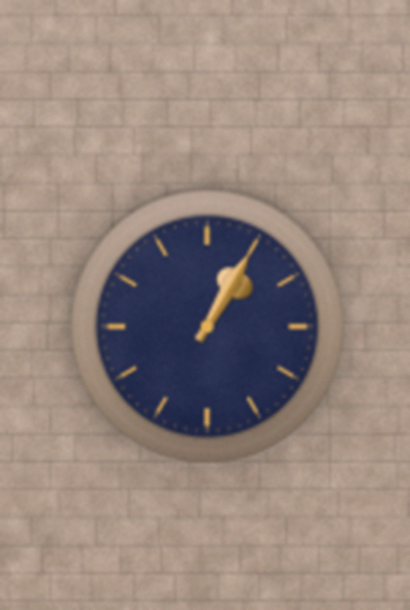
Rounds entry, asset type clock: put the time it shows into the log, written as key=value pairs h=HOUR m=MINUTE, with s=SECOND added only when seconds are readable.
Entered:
h=1 m=5
